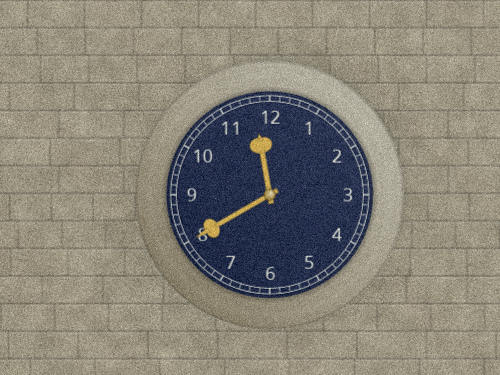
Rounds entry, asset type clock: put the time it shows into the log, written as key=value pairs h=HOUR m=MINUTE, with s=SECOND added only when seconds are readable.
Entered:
h=11 m=40
